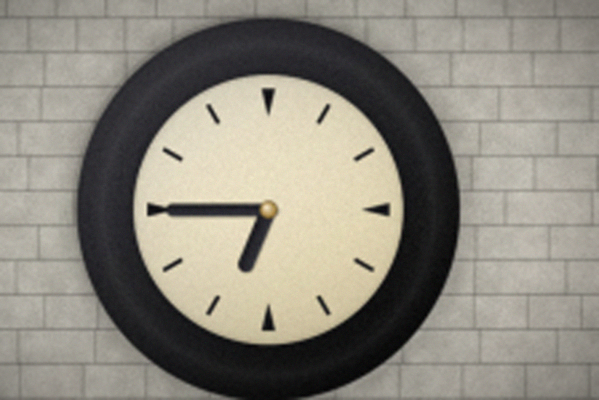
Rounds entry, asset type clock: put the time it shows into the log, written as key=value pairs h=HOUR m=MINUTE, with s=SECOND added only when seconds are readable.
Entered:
h=6 m=45
